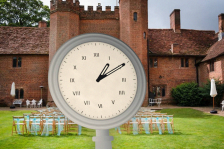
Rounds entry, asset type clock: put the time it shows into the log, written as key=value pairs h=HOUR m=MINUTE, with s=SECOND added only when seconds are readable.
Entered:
h=1 m=10
